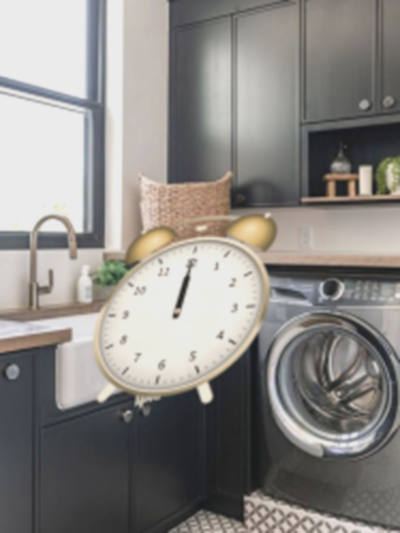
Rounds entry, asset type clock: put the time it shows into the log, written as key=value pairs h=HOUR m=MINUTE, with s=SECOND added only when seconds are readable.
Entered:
h=12 m=0
